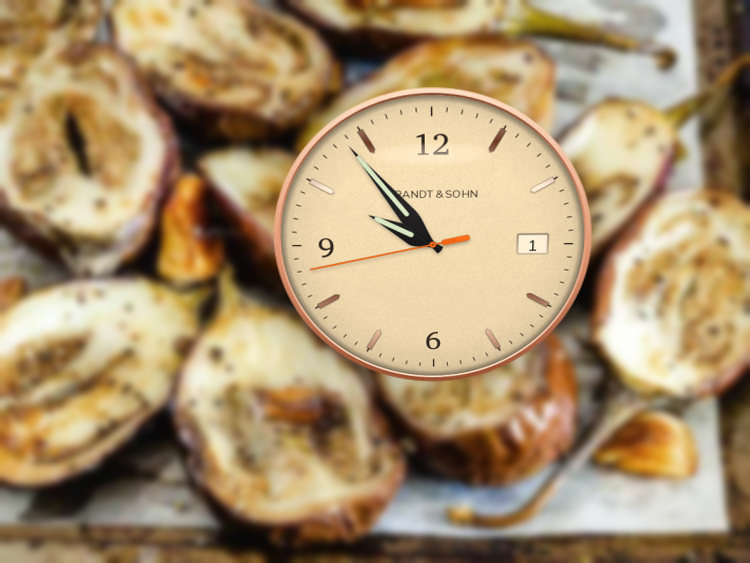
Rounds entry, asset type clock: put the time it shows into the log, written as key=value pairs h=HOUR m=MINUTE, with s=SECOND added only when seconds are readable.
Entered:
h=9 m=53 s=43
